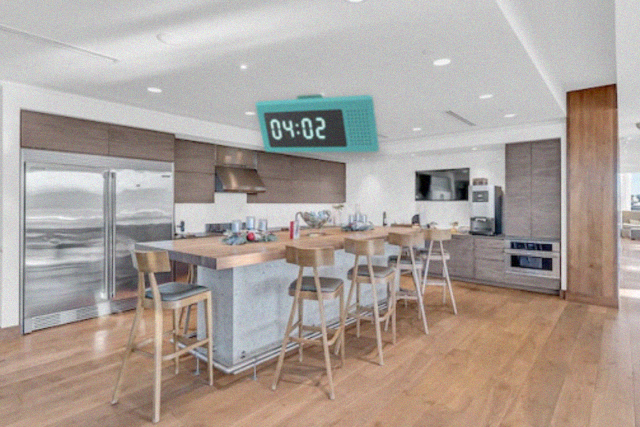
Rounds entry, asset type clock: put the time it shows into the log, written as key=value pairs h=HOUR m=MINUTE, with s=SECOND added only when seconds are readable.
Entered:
h=4 m=2
